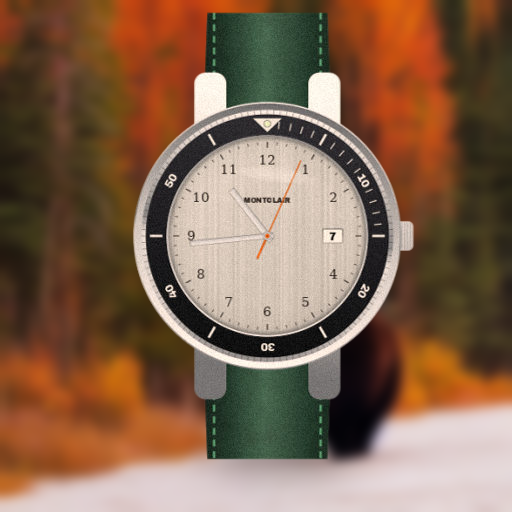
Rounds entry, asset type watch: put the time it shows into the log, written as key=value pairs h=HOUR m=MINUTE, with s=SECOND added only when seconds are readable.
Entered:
h=10 m=44 s=4
